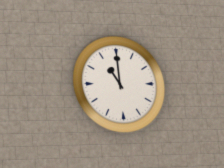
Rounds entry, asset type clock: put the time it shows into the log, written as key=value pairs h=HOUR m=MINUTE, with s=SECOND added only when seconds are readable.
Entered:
h=11 m=0
